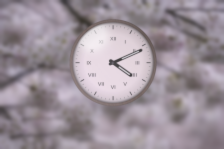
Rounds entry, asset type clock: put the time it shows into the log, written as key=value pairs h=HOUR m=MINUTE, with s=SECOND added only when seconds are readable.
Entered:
h=4 m=11
